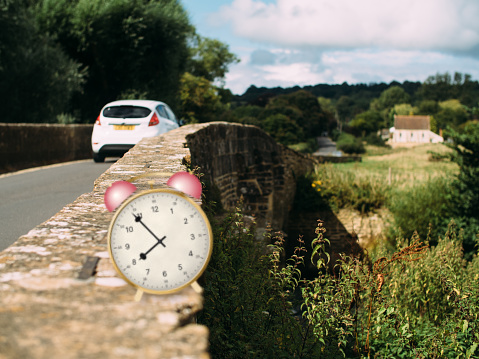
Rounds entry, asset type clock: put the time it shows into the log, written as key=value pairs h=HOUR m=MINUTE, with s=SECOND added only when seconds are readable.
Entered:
h=7 m=54
